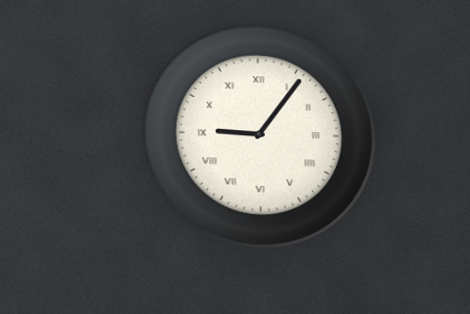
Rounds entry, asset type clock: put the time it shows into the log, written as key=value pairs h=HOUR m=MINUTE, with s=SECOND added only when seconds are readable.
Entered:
h=9 m=6
